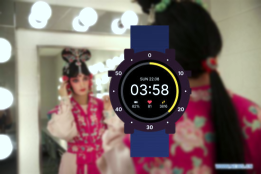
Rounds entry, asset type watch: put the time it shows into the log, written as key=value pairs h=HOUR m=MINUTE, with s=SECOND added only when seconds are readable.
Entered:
h=3 m=58
